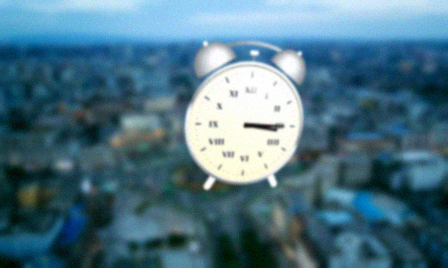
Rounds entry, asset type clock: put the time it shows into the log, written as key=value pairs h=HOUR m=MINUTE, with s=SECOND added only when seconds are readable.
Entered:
h=3 m=15
